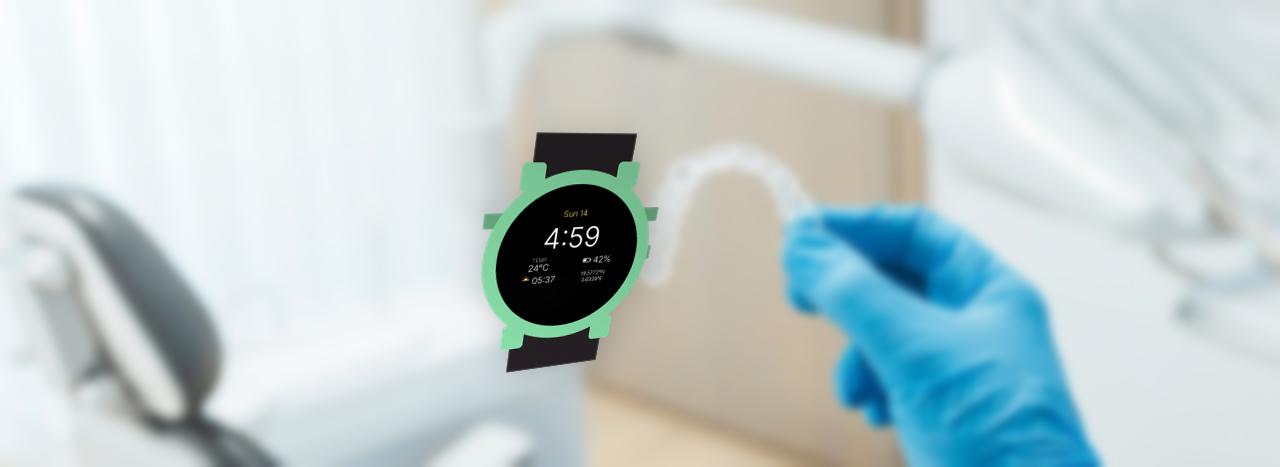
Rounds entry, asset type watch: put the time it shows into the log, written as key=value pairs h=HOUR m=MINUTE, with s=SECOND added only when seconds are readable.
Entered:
h=4 m=59
